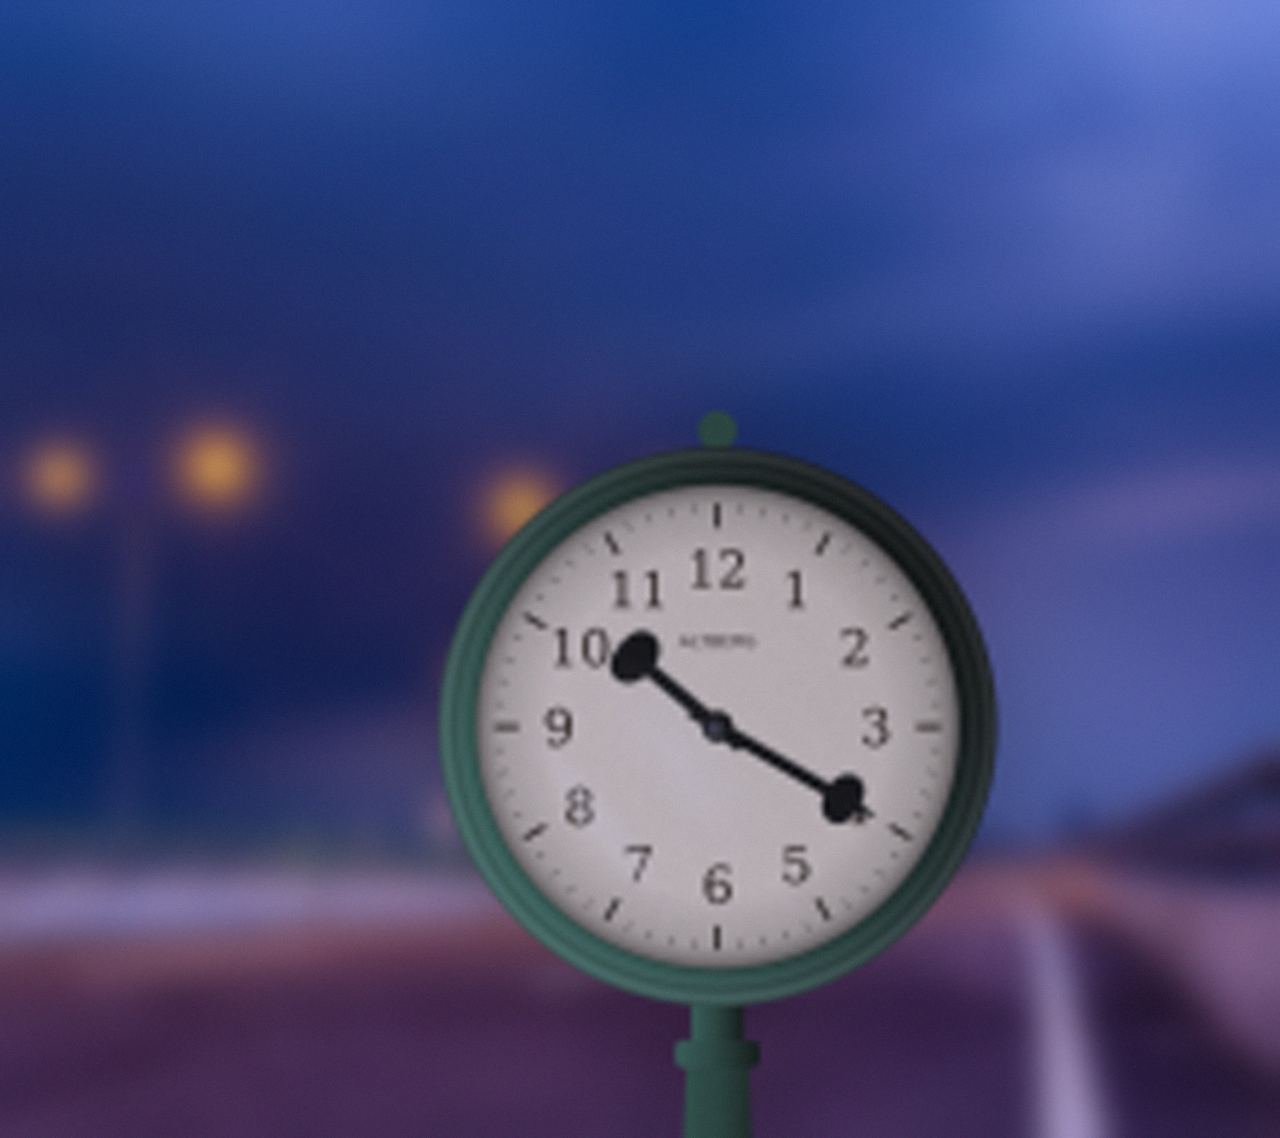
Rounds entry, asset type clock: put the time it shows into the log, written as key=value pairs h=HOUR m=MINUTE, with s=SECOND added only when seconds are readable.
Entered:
h=10 m=20
